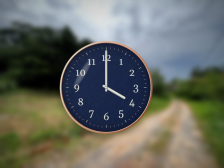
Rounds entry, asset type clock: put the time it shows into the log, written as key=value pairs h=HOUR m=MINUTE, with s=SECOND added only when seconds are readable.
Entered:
h=4 m=0
